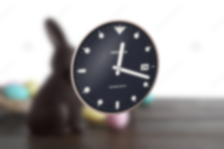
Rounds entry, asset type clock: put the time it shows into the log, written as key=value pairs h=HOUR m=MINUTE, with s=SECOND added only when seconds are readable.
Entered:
h=12 m=18
